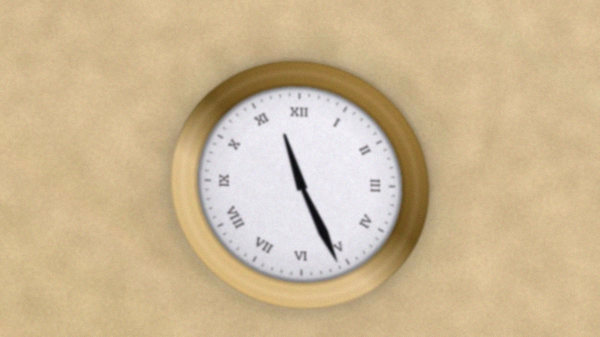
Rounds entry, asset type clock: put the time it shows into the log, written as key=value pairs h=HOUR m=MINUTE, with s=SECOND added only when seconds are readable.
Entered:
h=11 m=26
